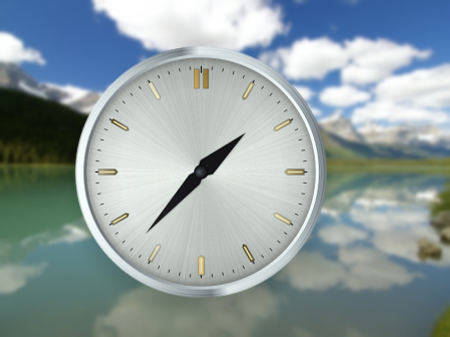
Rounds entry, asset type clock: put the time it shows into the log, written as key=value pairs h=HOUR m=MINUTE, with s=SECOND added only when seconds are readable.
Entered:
h=1 m=37
